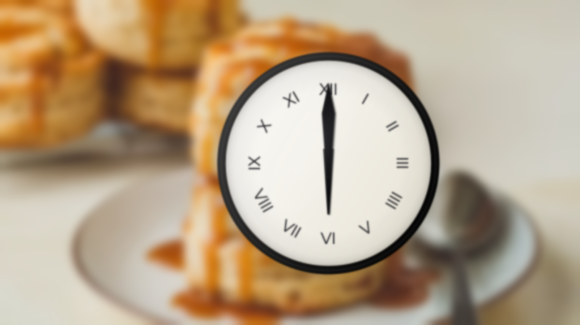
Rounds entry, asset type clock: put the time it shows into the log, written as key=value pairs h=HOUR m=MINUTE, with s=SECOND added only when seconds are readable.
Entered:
h=6 m=0
